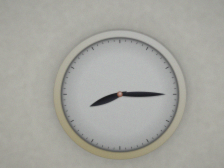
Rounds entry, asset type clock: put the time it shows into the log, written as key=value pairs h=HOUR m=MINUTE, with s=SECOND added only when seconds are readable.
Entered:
h=8 m=15
